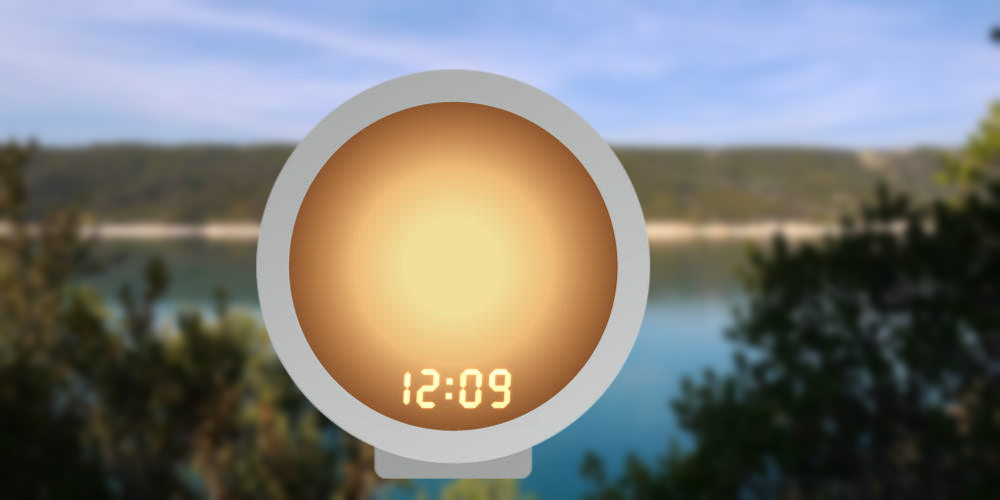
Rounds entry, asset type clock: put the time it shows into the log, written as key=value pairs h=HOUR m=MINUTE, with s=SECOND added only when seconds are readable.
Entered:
h=12 m=9
